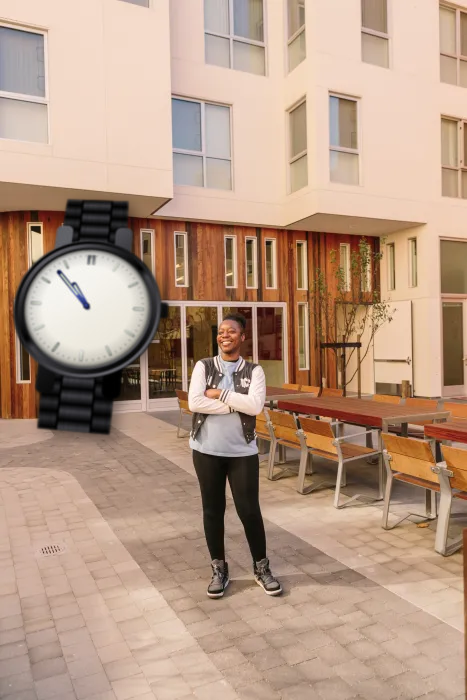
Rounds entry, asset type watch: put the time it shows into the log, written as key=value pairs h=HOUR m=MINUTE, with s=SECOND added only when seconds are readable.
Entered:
h=10 m=53
